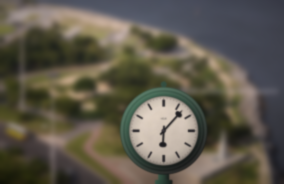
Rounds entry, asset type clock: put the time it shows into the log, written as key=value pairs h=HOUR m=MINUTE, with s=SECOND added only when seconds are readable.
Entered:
h=6 m=7
